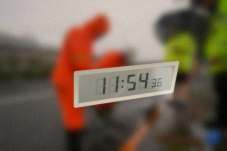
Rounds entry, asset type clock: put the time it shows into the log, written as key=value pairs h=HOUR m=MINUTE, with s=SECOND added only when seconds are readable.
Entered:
h=11 m=54 s=36
